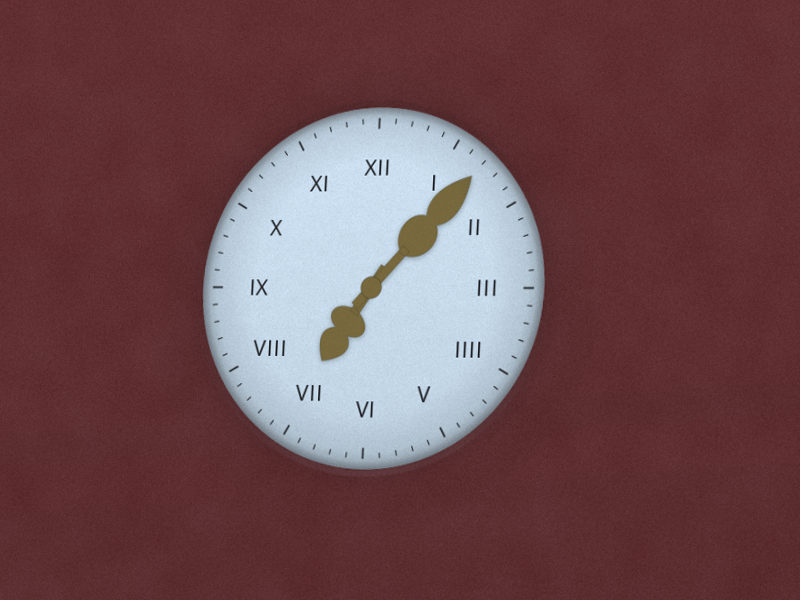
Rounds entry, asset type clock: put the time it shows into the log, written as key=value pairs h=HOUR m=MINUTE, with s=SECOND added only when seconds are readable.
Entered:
h=7 m=7
